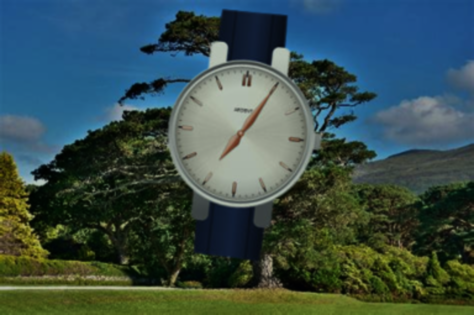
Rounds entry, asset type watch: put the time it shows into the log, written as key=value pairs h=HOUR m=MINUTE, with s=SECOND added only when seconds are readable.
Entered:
h=7 m=5
